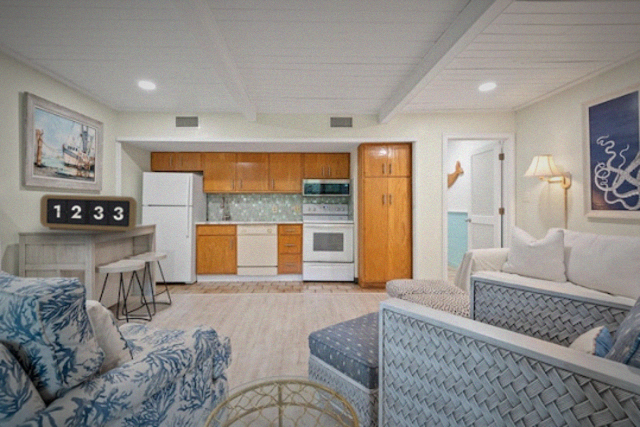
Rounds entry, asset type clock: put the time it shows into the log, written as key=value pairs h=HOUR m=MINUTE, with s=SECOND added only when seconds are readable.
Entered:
h=12 m=33
